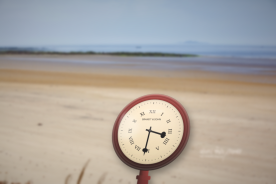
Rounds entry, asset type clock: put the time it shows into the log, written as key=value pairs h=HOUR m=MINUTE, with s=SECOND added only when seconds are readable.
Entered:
h=3 m=31
